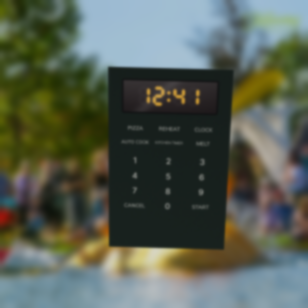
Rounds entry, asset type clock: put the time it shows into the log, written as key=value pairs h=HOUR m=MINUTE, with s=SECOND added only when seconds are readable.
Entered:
h=12 m=41
